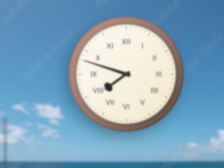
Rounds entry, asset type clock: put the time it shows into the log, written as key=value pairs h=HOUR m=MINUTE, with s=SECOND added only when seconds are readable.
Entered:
h=7 m=48
